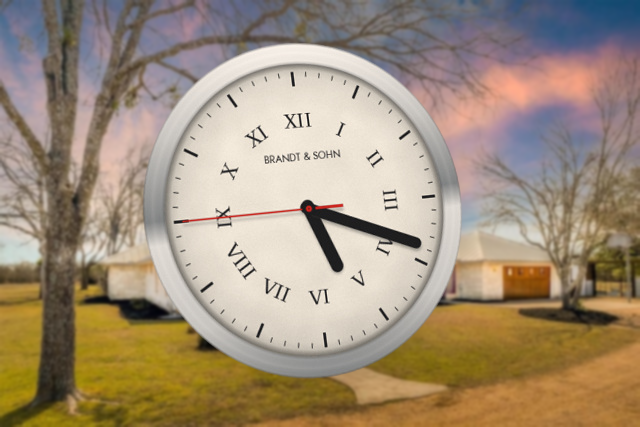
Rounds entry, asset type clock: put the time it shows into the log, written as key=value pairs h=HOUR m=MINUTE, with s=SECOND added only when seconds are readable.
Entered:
h=5 m=18 s=45
